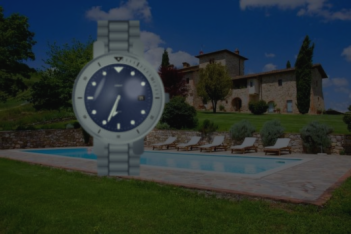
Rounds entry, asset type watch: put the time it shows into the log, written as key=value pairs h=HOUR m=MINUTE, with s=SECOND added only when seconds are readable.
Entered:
h=6 m=34
